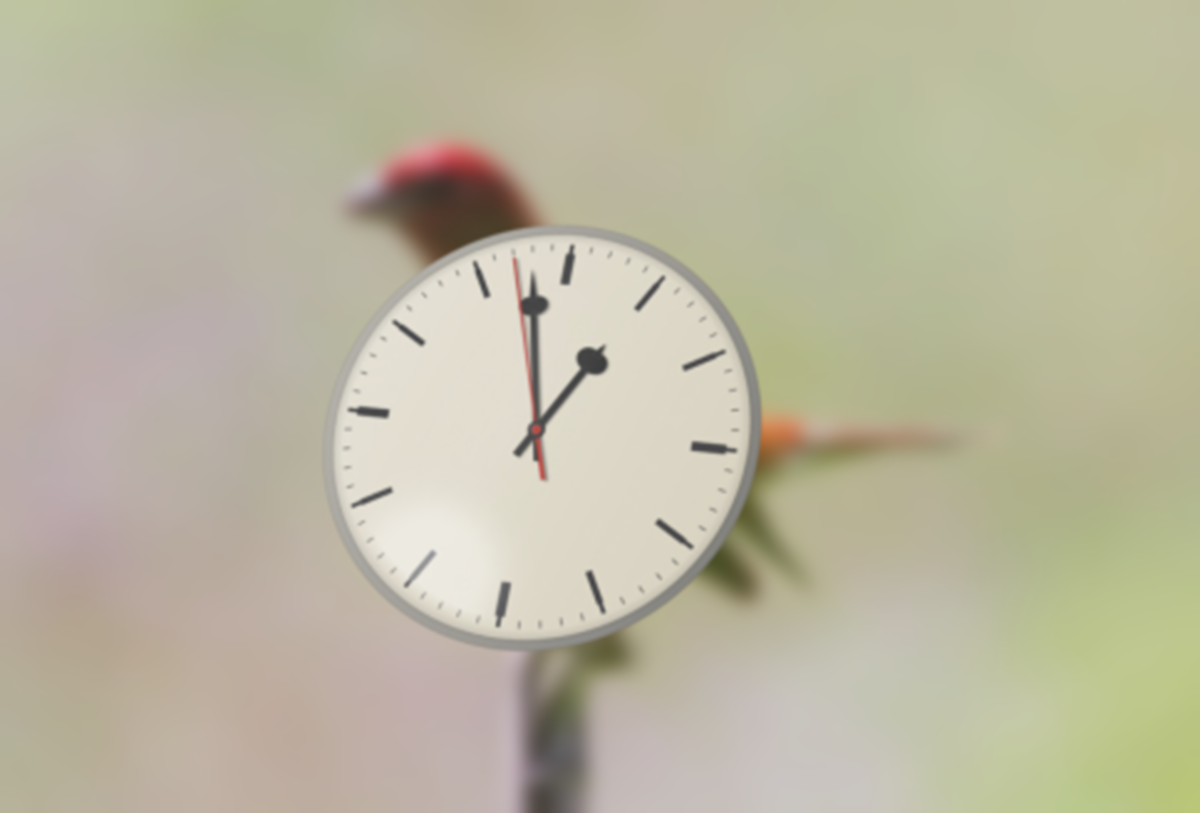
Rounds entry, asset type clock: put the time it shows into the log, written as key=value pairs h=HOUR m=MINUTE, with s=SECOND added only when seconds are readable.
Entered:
h=12 m=57 s=57
